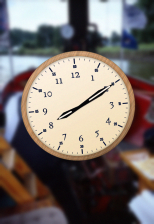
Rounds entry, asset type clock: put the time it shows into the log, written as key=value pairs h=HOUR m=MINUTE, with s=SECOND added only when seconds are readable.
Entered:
h=8 m=10
